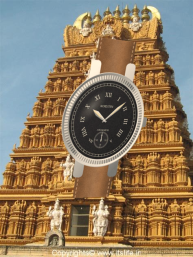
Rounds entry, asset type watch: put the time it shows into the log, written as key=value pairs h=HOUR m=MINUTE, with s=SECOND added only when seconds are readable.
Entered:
h=10 m=8
